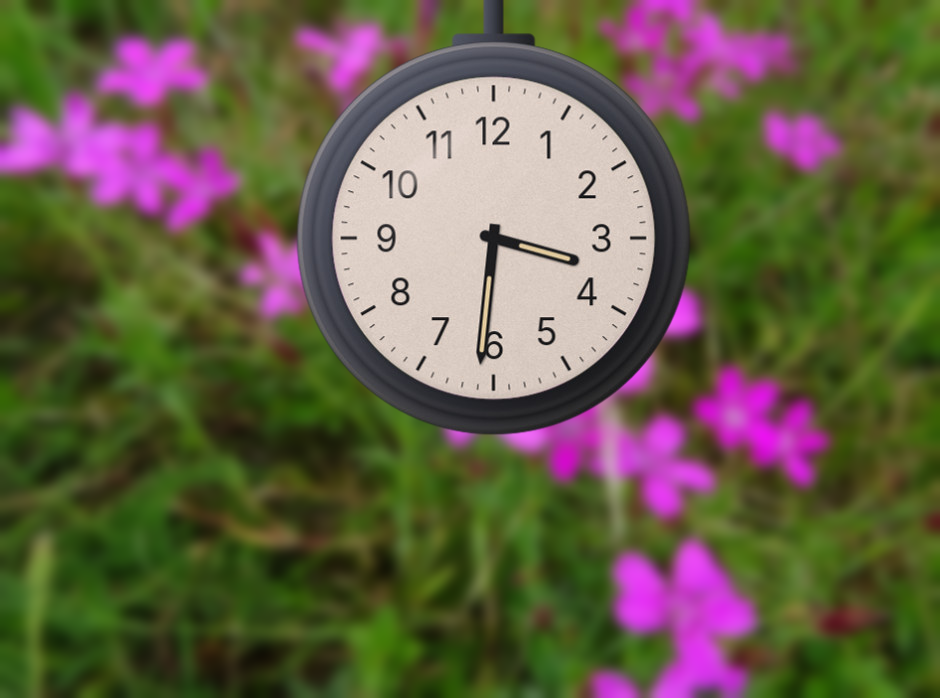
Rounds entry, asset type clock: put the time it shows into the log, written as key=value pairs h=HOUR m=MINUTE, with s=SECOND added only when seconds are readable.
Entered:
h=3 m=31
